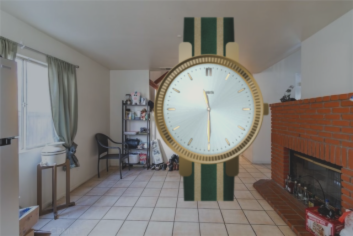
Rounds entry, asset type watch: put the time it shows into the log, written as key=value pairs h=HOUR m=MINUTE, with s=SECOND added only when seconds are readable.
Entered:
h=11 m=30
